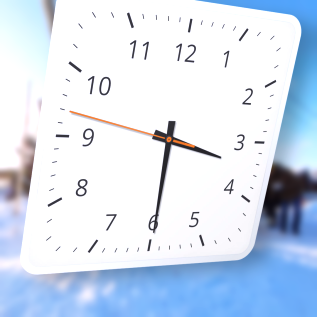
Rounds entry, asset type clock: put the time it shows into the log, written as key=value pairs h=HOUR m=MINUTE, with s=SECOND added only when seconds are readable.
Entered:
h=3 m=29 s=47
